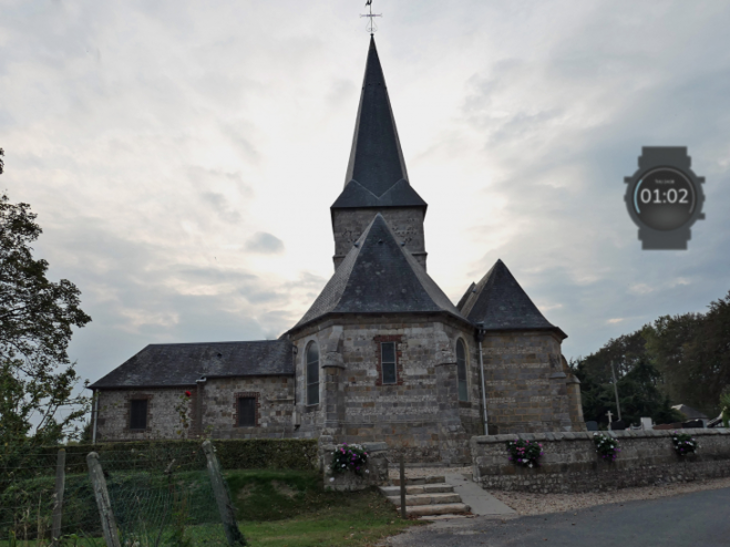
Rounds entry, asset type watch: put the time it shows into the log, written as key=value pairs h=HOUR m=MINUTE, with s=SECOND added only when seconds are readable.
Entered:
h=1 m=2
